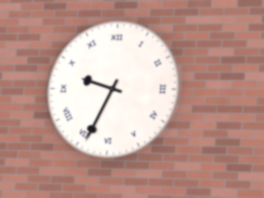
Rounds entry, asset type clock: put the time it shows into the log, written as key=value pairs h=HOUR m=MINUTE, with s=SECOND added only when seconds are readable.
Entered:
h=9 m=34
